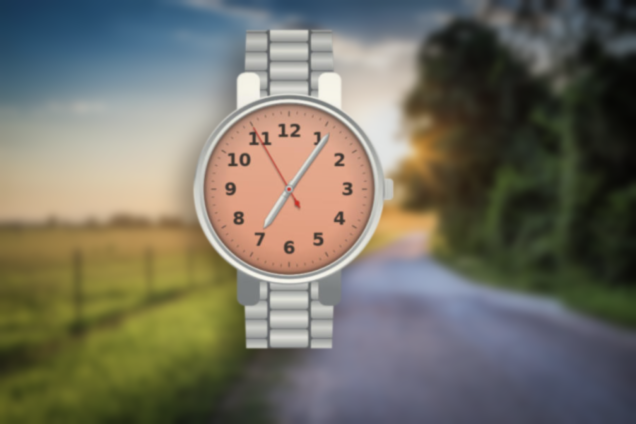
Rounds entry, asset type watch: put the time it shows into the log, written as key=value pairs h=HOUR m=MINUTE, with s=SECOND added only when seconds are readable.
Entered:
h=7 m=5 s=55
